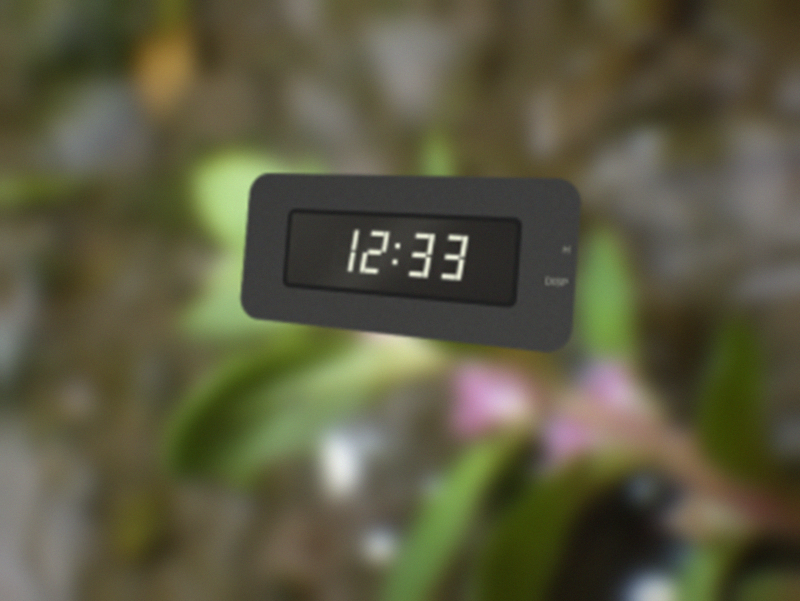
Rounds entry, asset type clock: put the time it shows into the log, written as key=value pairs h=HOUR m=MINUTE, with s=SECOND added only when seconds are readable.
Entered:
h=12 m=33
